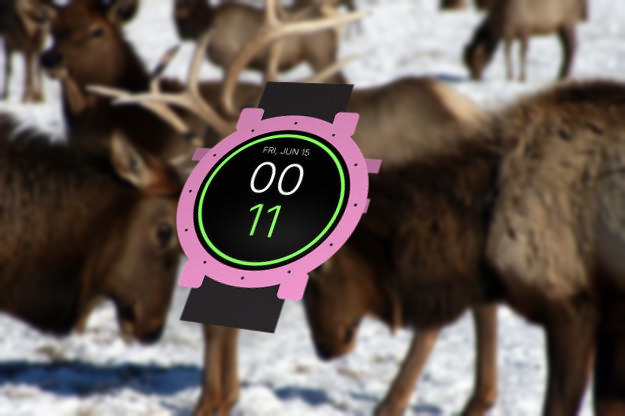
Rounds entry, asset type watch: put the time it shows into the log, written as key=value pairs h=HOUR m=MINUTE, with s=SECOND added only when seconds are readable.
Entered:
h=0 m=11
